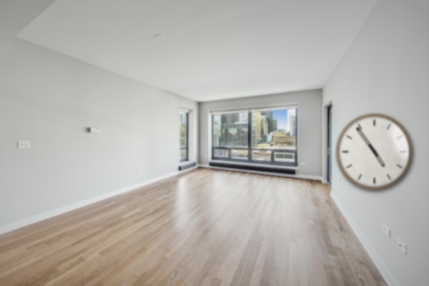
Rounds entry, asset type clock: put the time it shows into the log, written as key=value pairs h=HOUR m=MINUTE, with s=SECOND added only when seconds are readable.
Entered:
h=4 m=54
